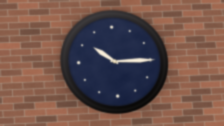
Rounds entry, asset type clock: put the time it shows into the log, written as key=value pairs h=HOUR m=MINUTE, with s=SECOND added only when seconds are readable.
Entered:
h=10 m=15
